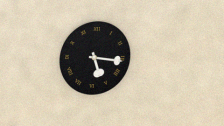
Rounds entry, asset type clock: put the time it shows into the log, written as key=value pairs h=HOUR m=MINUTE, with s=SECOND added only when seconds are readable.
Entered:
h=5 m=16
